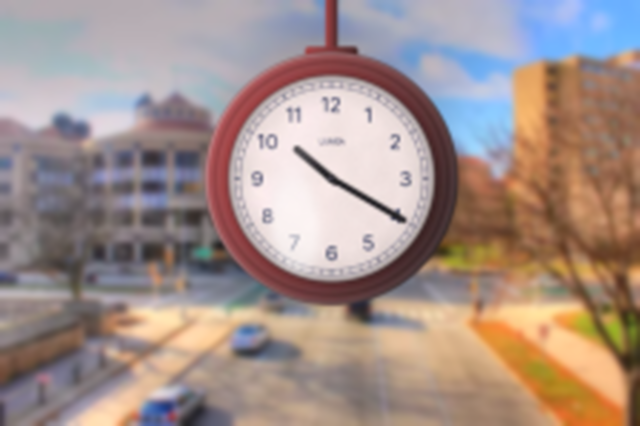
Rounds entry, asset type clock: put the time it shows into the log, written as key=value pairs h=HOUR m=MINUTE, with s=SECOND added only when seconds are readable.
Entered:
h=10 m=20
